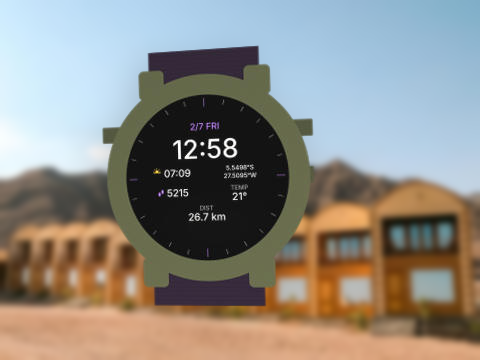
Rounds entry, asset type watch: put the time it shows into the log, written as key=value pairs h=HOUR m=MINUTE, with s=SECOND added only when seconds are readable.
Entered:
h=12 m=58
